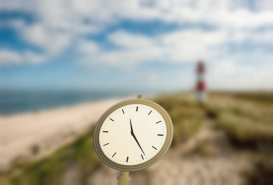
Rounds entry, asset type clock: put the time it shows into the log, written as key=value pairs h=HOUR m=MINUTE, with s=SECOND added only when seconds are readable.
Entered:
h=11 m=24
